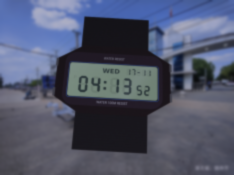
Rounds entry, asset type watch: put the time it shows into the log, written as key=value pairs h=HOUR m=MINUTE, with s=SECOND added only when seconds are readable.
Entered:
h=4 m=13 s=52
